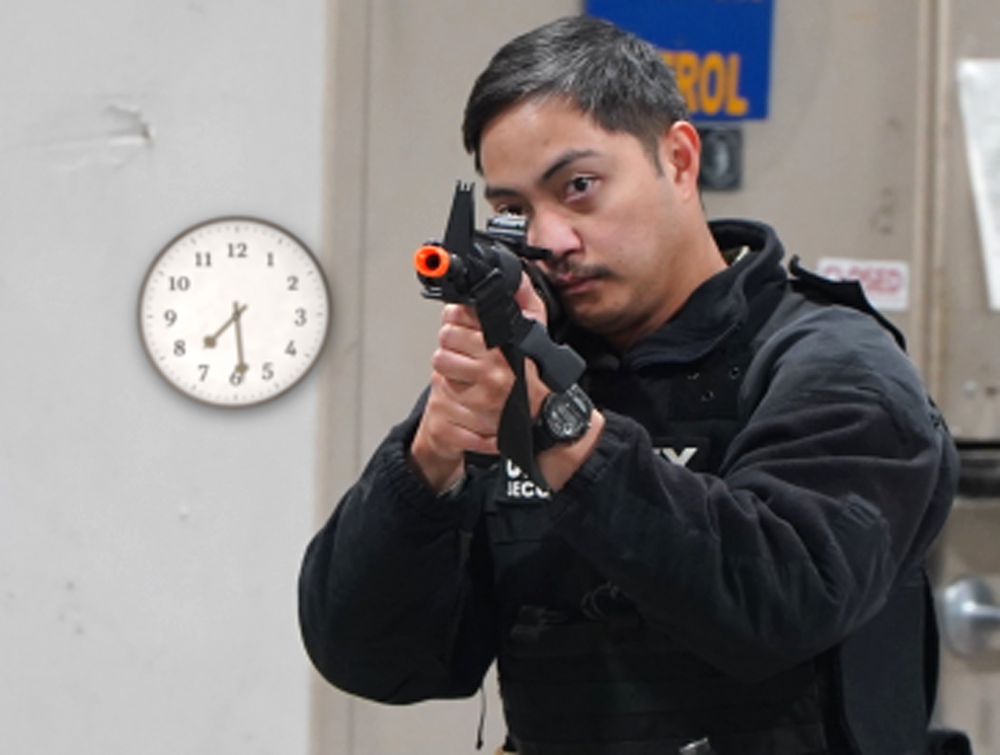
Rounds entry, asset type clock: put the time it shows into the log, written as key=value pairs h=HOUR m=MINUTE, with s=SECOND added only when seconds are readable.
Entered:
h=7 m=29
